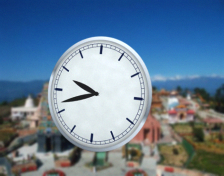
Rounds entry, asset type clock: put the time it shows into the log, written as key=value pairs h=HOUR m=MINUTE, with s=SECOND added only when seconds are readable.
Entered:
h=9 m=42
